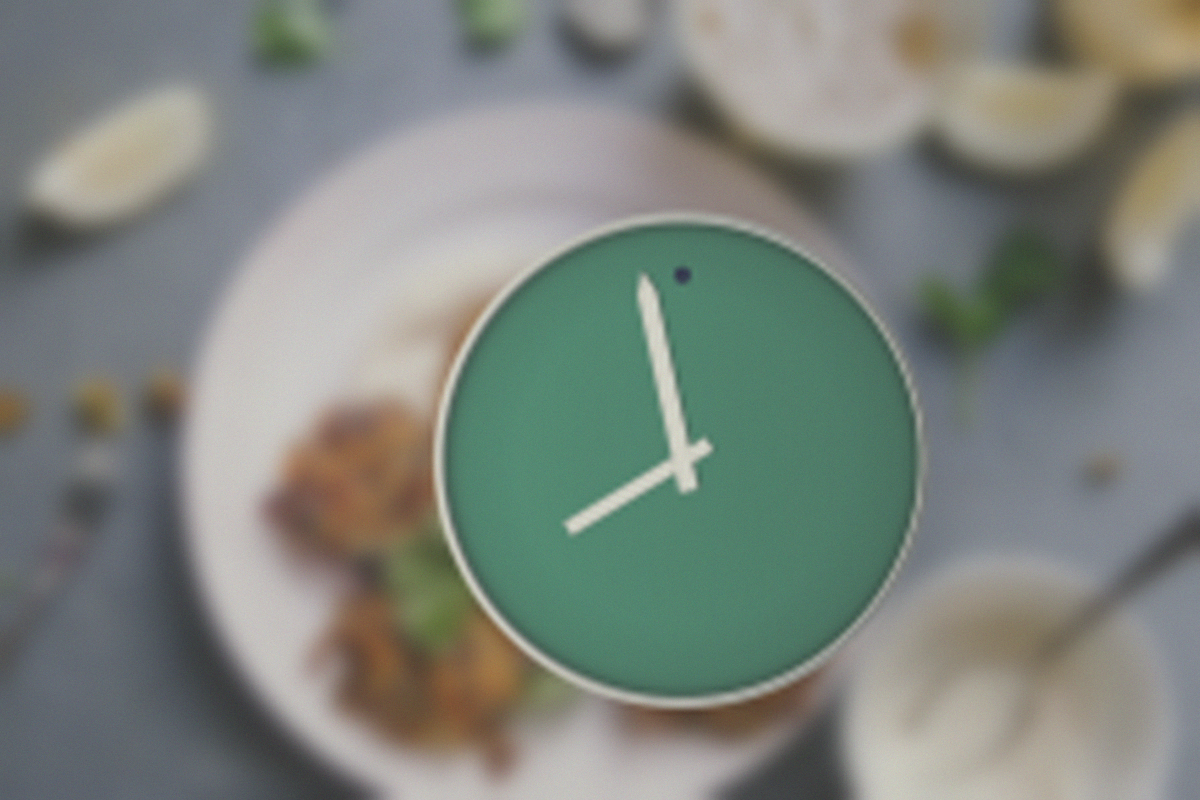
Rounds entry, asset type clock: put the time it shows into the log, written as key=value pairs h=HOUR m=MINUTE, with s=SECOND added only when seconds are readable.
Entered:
h=7 m=58
